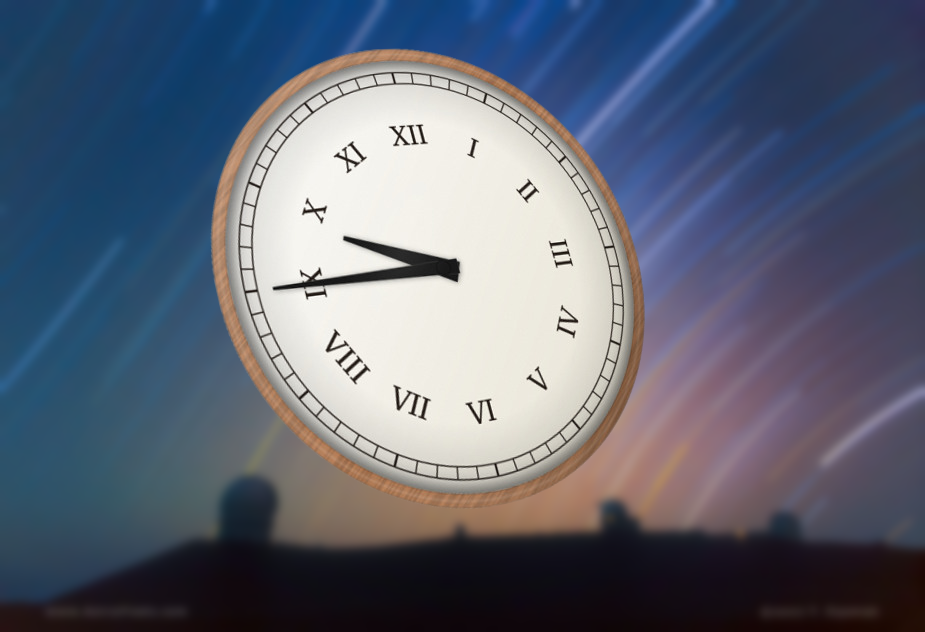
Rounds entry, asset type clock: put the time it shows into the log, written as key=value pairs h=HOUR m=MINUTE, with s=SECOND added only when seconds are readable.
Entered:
h=9 m=45
